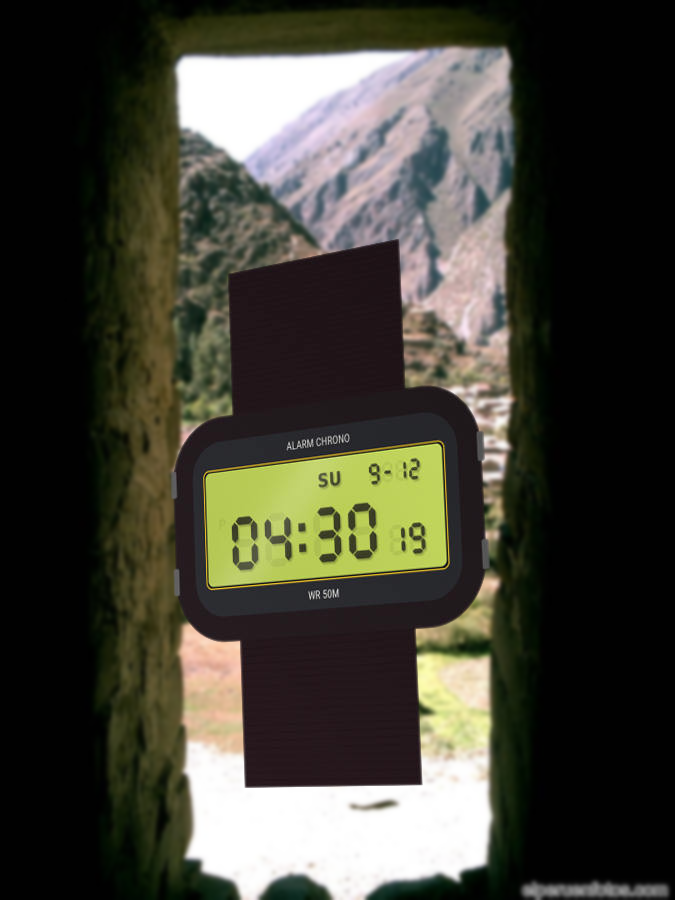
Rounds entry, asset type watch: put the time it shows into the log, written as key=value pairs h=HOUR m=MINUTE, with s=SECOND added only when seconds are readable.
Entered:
h=4 m=30 s=19
